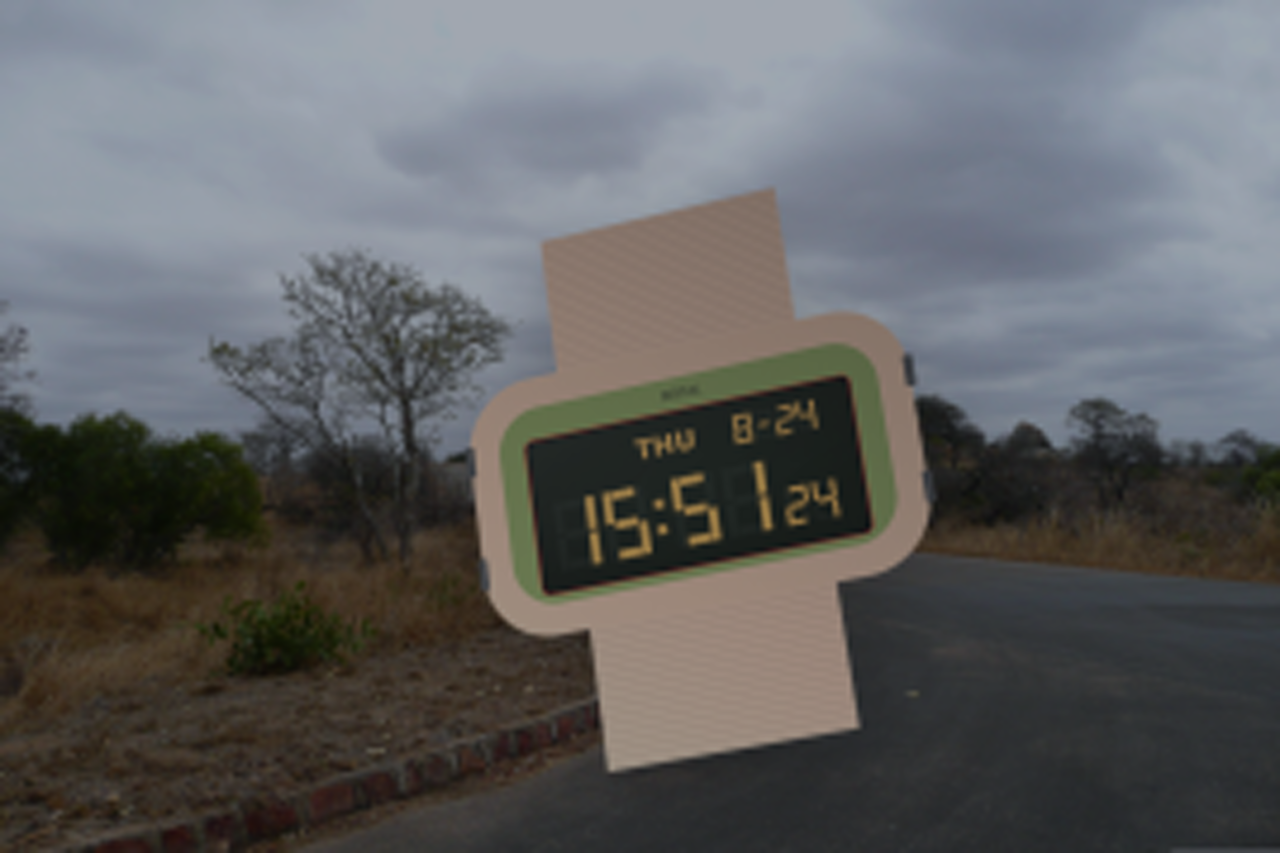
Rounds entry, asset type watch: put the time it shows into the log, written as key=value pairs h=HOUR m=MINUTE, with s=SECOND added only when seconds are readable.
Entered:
h=15 m=51 s=24
